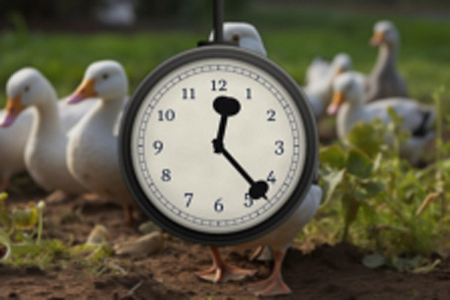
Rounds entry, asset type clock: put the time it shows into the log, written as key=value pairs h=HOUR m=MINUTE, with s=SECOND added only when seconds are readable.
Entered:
h=12 m=23
